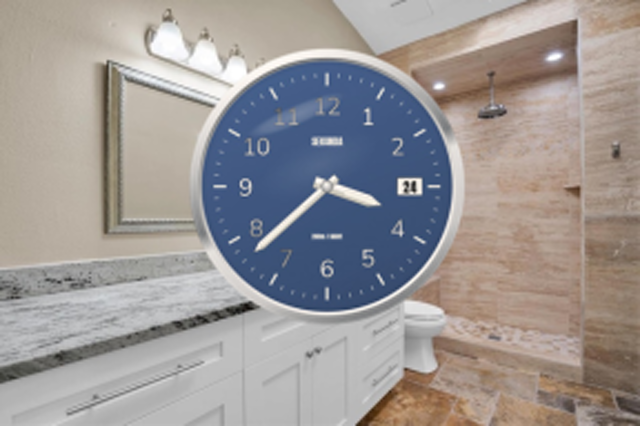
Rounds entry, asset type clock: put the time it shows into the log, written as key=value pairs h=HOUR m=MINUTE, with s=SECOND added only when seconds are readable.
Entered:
h=3 m=38
